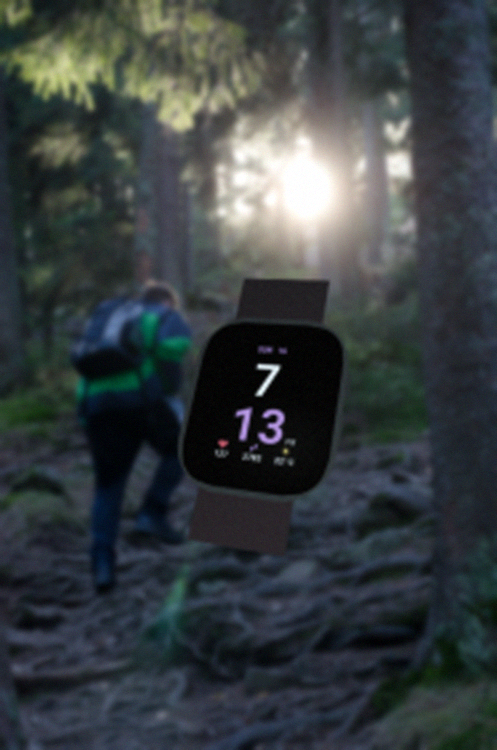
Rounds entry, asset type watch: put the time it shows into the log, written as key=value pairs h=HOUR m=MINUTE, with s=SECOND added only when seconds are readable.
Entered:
h=7 m=13
